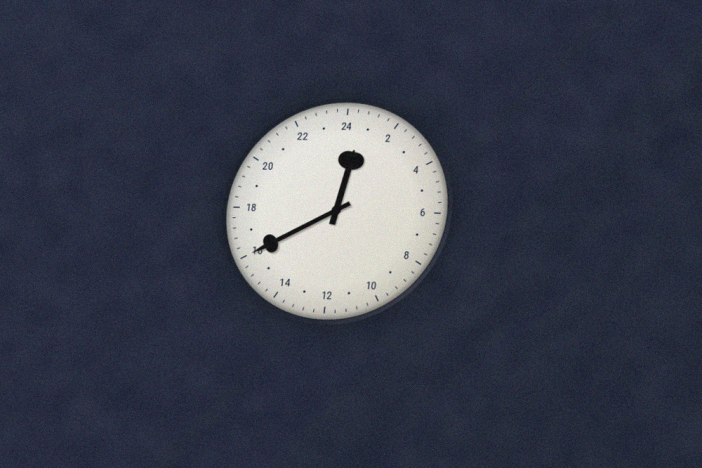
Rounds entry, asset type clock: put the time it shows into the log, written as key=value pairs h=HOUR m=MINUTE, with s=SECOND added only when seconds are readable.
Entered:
h=0 m=40
